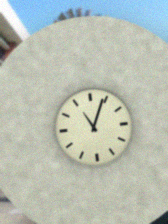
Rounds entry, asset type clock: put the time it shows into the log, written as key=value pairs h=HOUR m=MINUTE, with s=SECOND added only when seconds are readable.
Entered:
h=11 m=4
